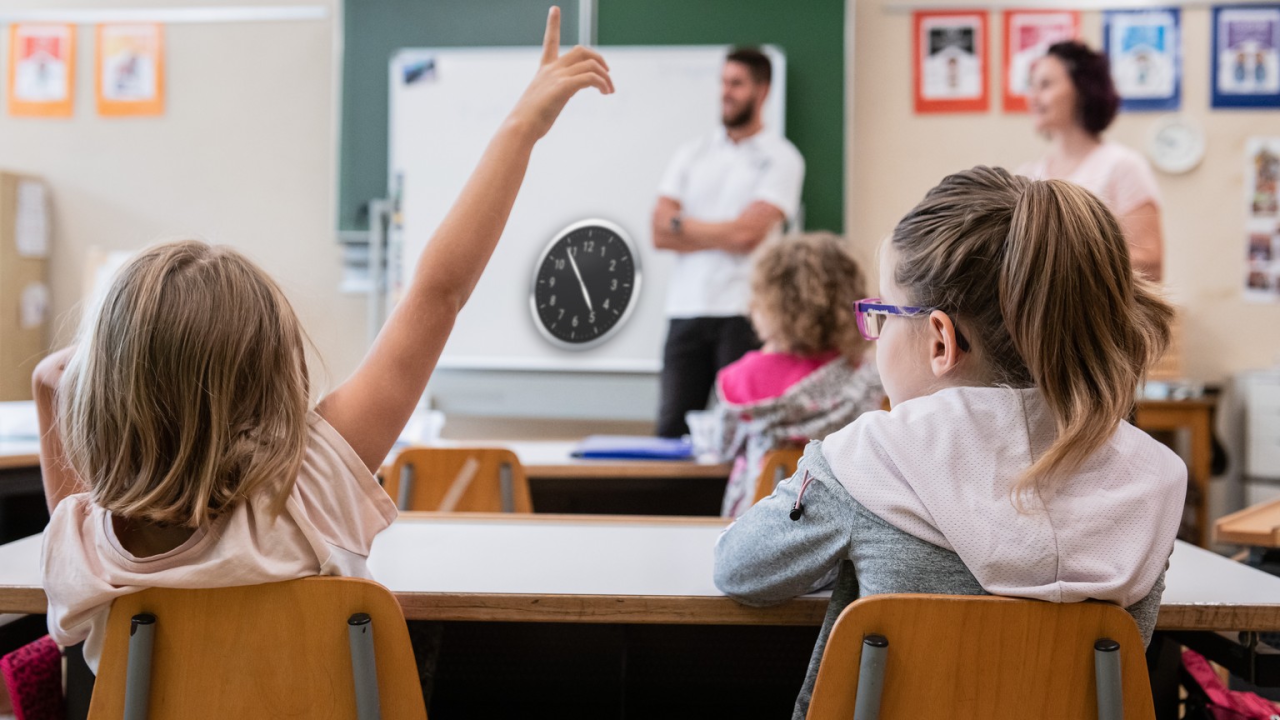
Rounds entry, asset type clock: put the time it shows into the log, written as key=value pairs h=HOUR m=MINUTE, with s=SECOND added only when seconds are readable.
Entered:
h=4 m=54
